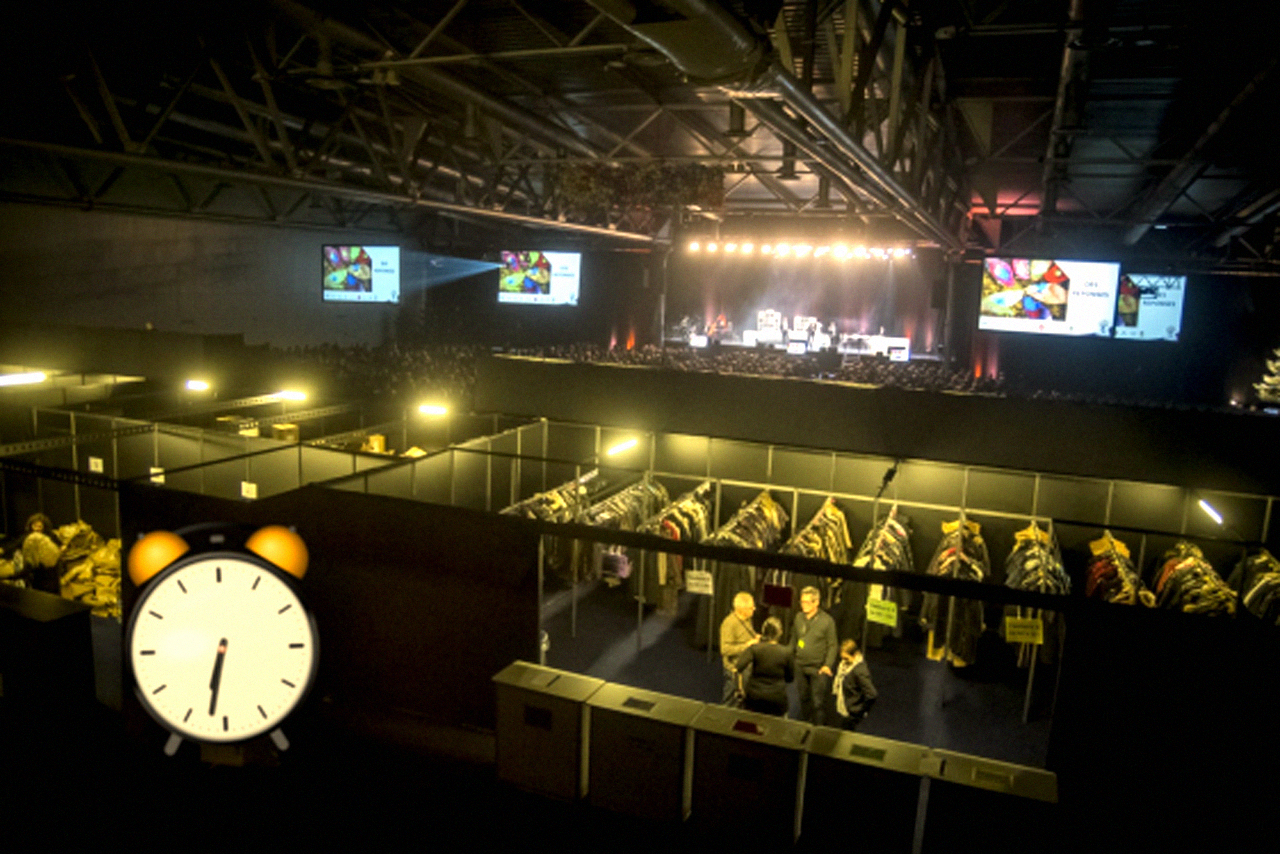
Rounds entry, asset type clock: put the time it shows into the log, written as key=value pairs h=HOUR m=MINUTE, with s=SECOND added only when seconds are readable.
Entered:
h=6 m=32
